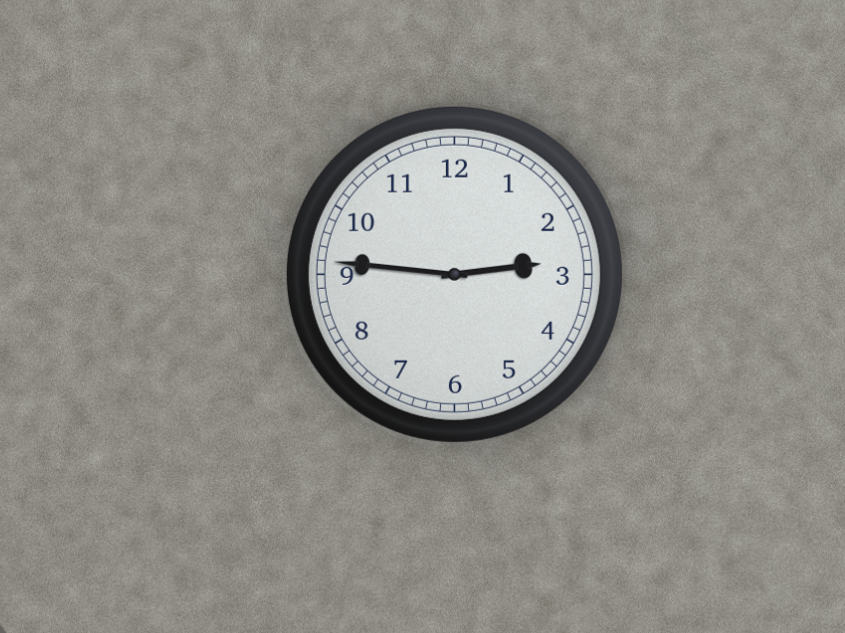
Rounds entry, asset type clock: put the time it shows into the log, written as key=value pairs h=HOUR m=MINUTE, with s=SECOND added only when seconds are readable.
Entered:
h=2 m=46
